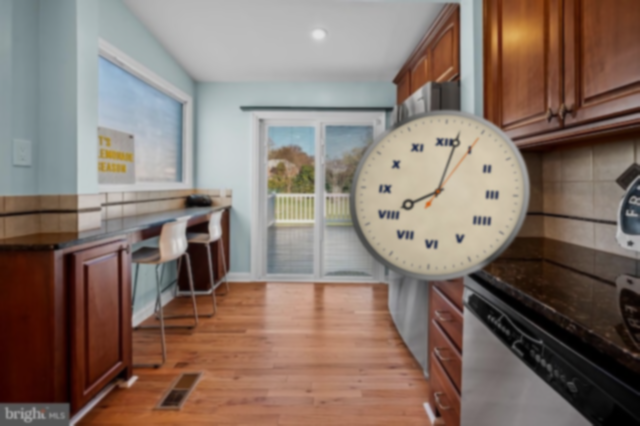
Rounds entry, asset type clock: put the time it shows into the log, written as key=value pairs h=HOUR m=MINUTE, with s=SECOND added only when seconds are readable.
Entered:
h=8 m=2 s=5
